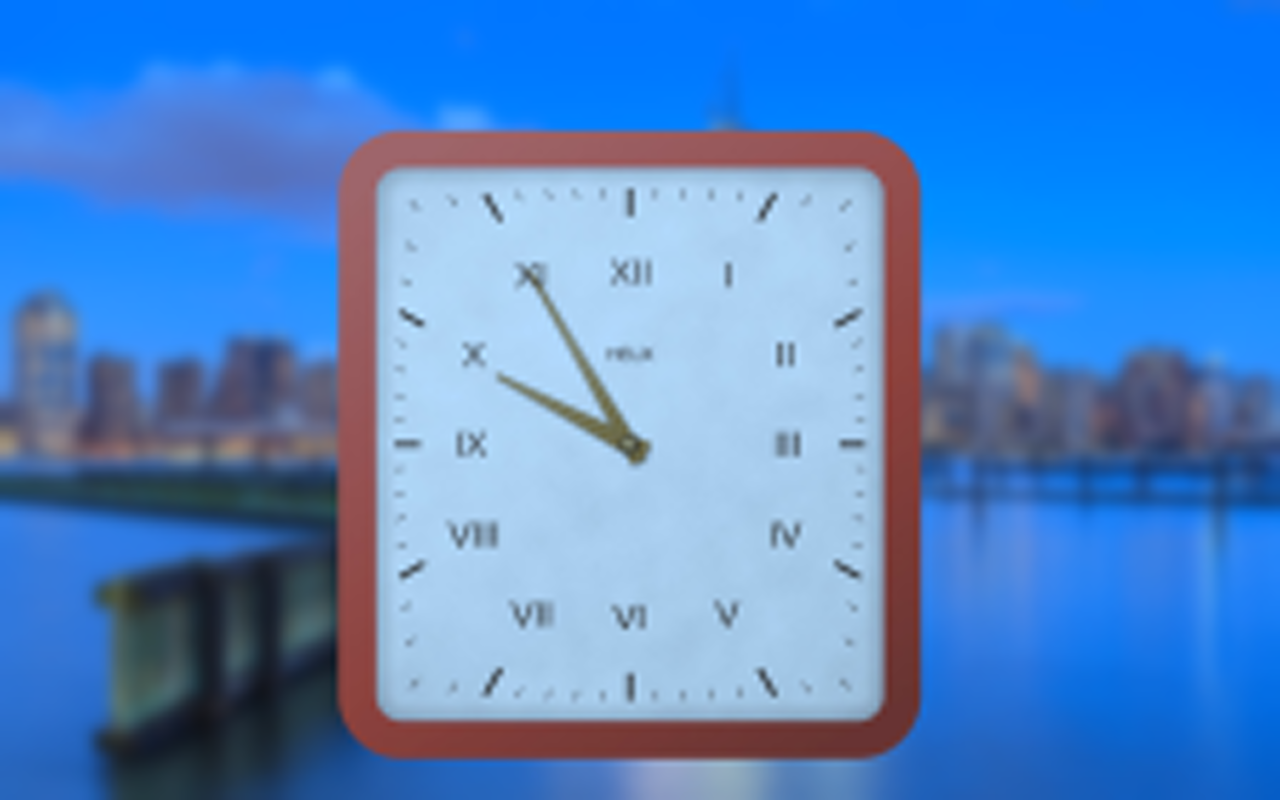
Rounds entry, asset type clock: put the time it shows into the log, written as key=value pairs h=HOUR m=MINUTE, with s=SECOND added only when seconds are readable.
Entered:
h=9 m=55
